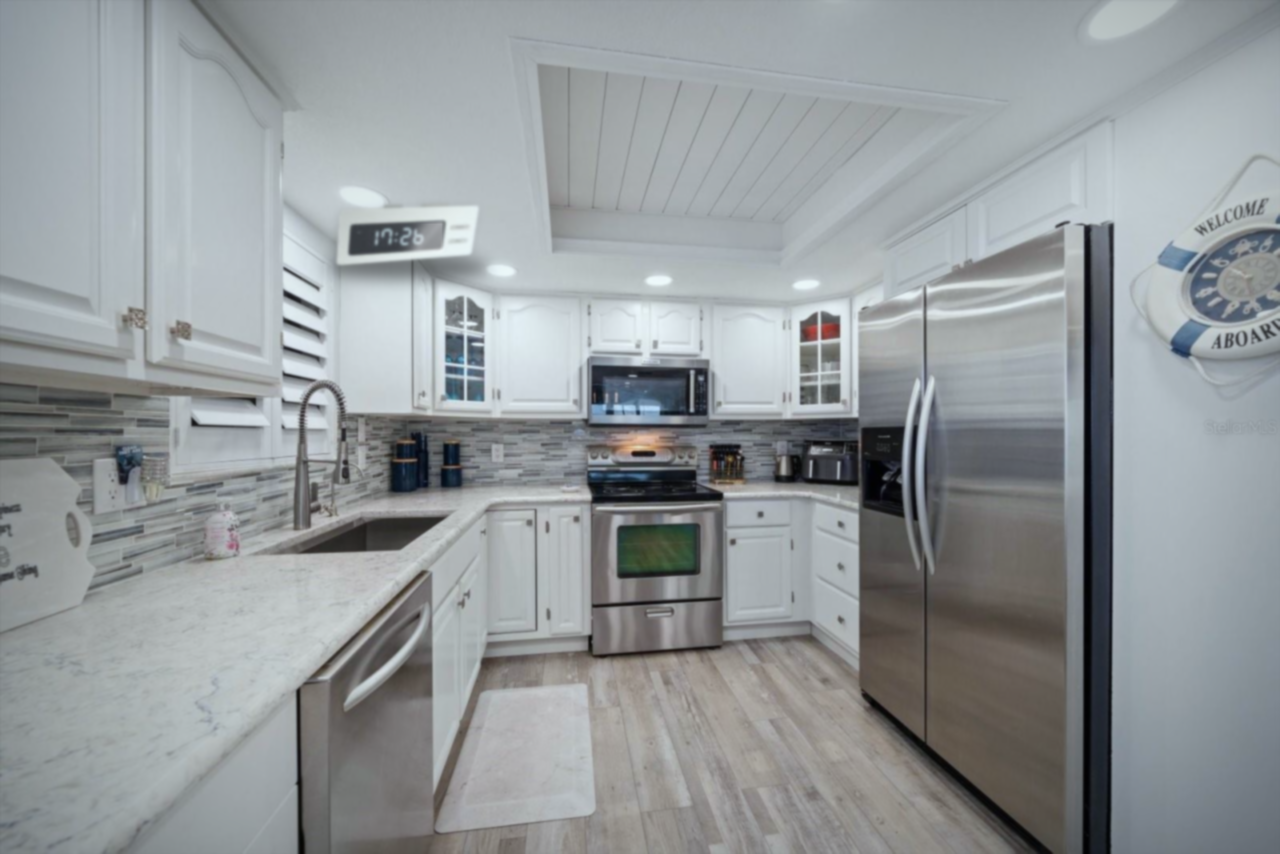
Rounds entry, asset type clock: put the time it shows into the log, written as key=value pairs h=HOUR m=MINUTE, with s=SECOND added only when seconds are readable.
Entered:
h=17 m=26
